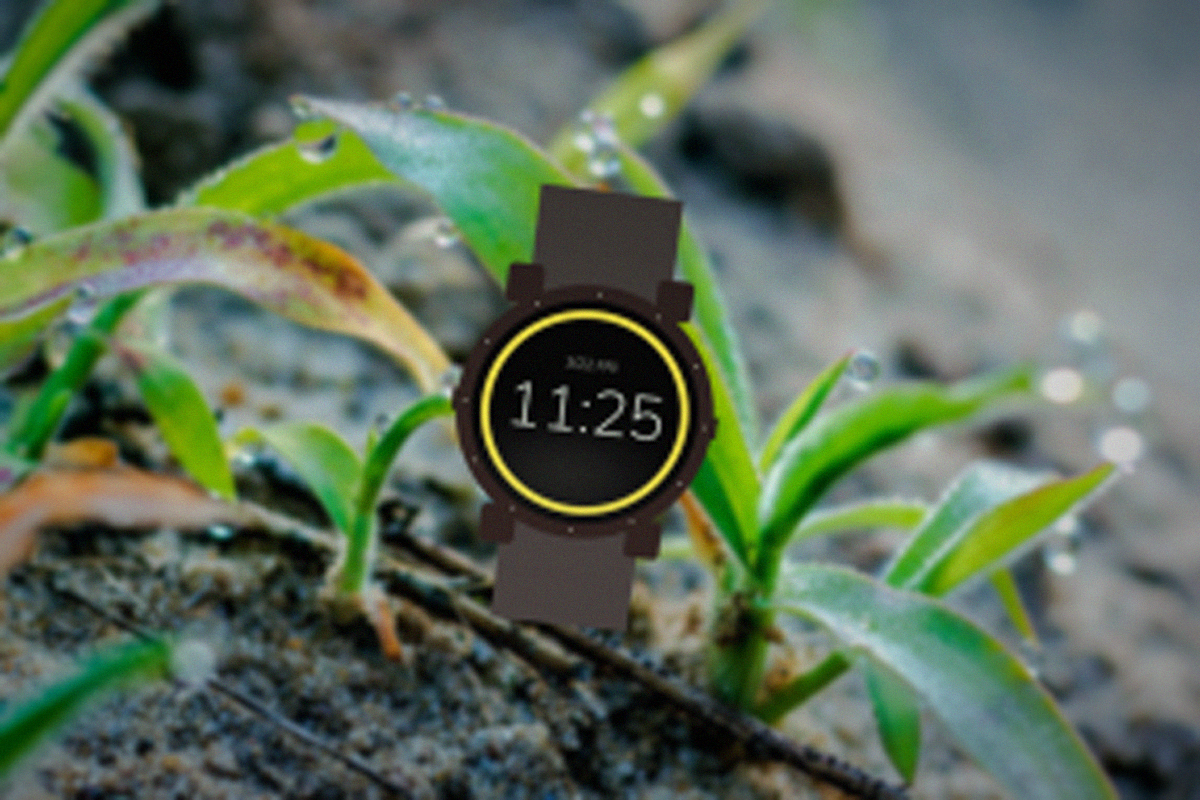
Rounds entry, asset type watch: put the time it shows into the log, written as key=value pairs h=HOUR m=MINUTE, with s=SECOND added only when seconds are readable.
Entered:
h=11 m=25
